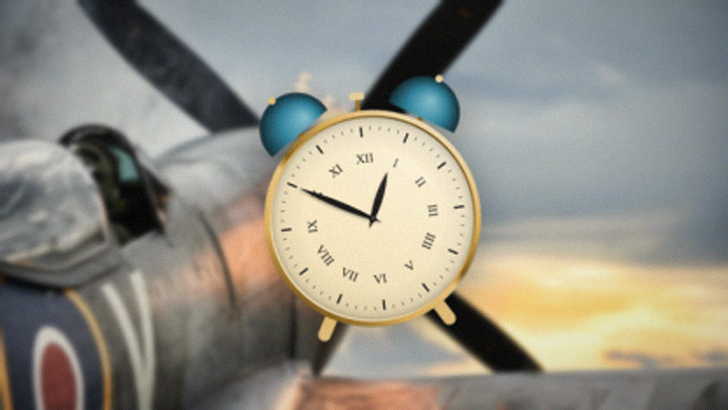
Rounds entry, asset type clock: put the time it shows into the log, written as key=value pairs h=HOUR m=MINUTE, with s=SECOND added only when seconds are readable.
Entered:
h=12 m=50
